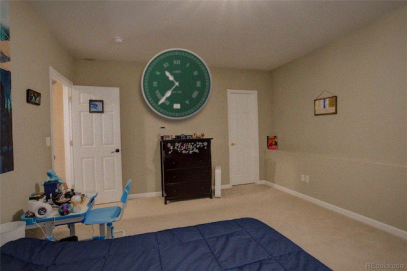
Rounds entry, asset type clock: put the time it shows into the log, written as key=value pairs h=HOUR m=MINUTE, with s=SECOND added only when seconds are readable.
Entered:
h=10 m=37
